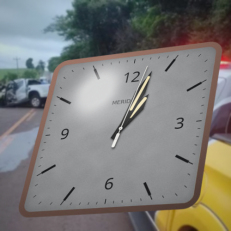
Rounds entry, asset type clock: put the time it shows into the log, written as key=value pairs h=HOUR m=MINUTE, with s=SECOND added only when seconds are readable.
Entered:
h=1 m=3 s=2
